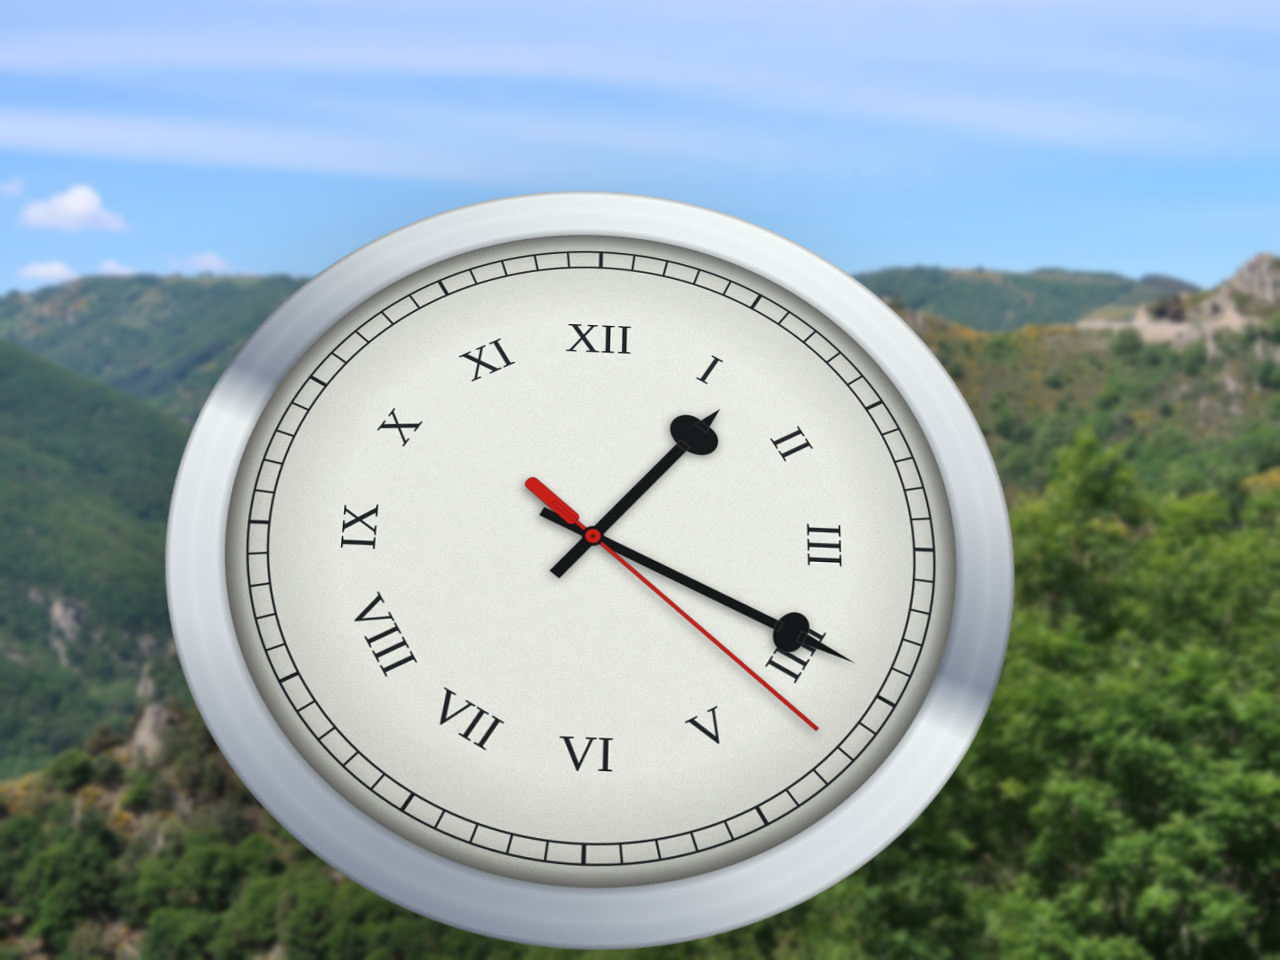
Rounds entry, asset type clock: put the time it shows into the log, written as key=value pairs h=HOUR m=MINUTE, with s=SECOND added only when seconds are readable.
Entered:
h=1 m=19 s=22
